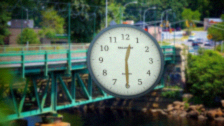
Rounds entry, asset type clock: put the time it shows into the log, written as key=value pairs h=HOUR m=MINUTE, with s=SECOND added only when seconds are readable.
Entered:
h=12 m=30
